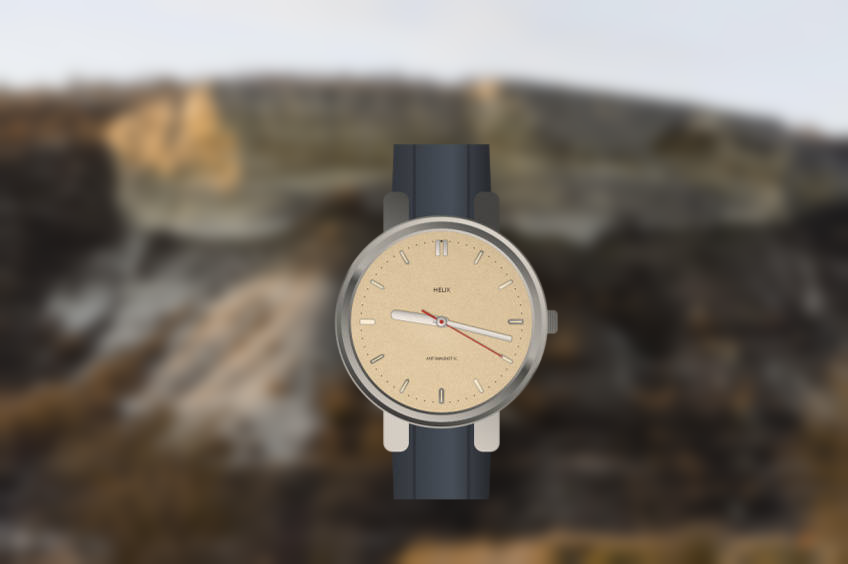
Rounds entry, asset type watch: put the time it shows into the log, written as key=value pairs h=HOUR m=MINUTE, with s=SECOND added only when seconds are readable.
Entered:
h=9 m=17 s=20
